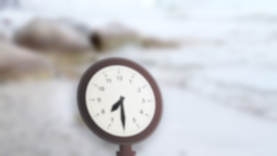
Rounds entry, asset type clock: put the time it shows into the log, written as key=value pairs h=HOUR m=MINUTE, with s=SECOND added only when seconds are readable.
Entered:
h=7 m=30
